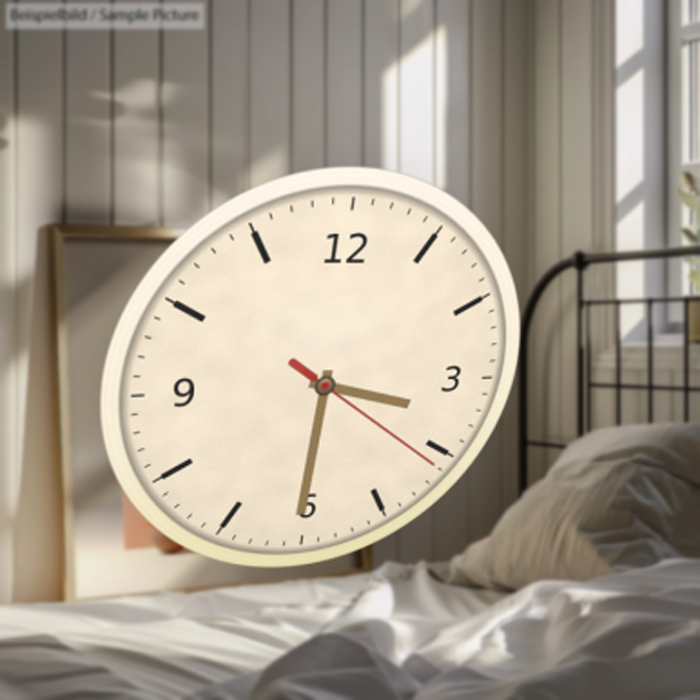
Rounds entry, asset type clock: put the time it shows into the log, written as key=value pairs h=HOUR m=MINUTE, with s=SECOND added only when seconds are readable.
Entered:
h=3 m=30 s=21
